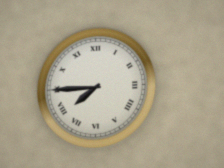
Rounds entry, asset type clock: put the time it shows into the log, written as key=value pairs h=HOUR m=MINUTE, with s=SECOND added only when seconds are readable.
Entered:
h=7 m=45
